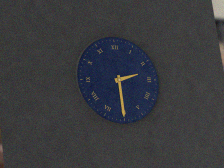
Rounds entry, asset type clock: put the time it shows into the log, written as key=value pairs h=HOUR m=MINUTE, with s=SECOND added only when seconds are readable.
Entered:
h=2 m=30
